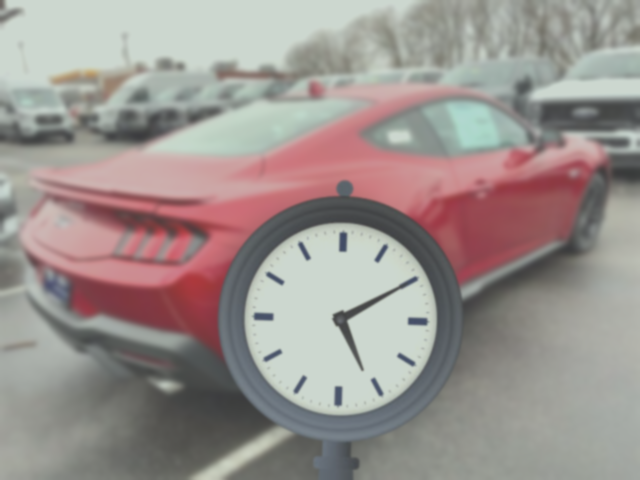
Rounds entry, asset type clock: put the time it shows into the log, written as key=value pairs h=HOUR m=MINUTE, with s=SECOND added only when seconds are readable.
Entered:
h=5 m=10
